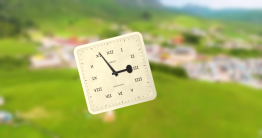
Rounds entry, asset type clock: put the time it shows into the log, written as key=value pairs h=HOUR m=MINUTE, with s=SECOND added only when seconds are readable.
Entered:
h=2 m=56
